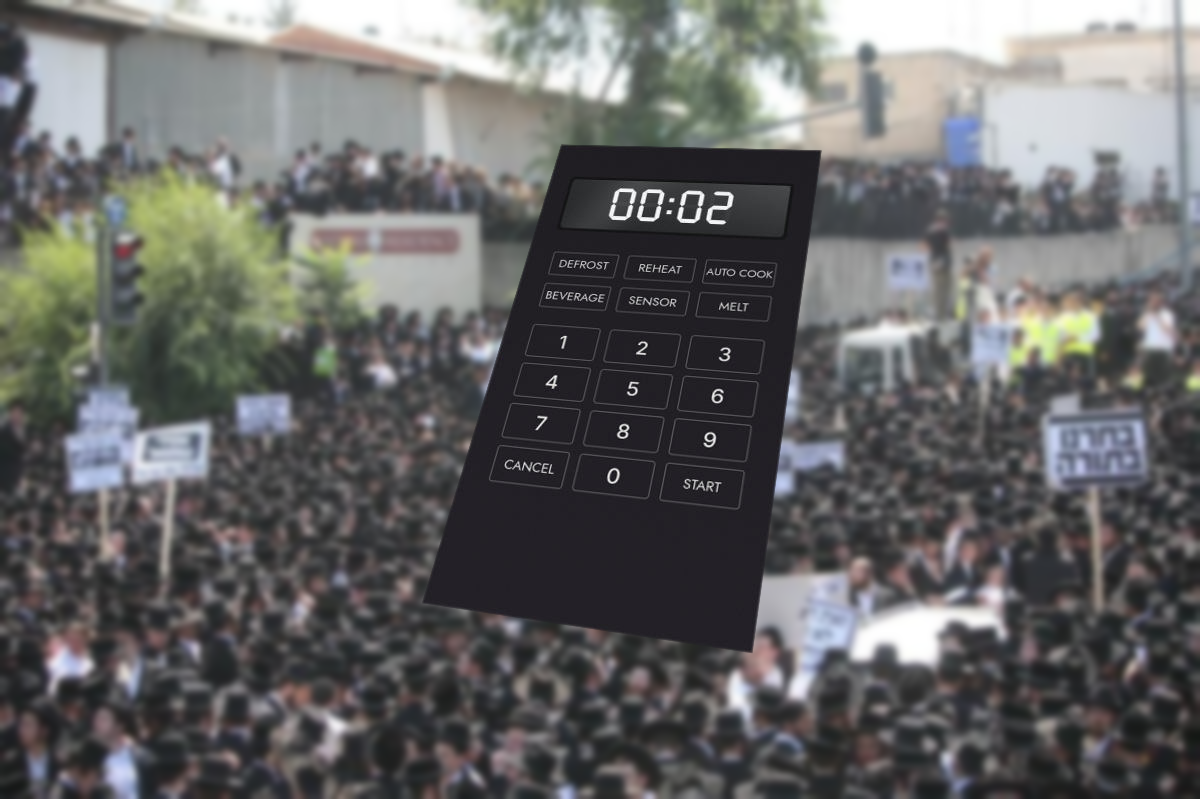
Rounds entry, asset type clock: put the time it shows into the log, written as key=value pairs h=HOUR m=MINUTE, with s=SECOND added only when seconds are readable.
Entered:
h=0 m=2
